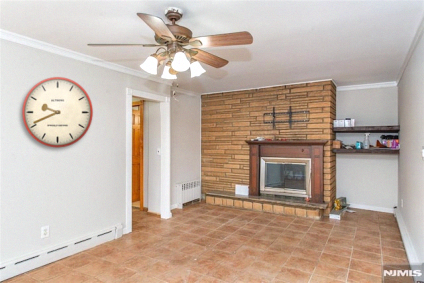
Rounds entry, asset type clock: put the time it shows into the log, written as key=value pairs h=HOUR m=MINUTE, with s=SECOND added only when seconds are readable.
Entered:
h=9 m=41
